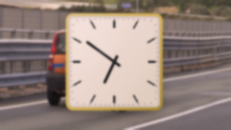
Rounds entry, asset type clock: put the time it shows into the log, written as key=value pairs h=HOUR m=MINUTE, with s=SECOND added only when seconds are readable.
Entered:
h=6 m=51
